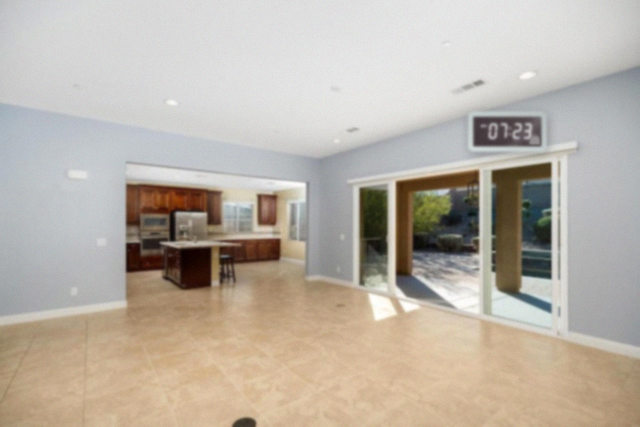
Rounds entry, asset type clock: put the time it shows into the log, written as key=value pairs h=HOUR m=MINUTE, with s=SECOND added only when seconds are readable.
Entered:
h=7 m=23
